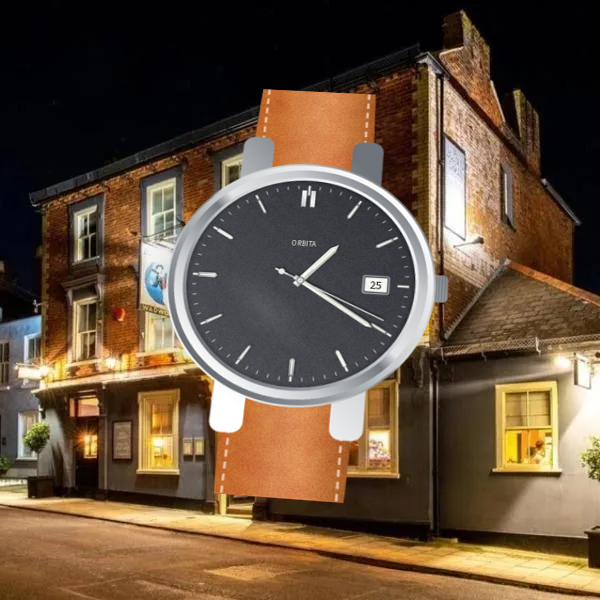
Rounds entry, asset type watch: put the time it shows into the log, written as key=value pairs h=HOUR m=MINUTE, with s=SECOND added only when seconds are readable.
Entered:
h=1 m=20 s=19
